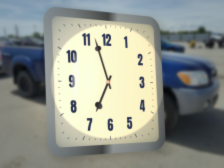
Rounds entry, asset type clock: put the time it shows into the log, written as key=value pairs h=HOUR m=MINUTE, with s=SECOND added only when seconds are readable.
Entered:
h=6 m=57
